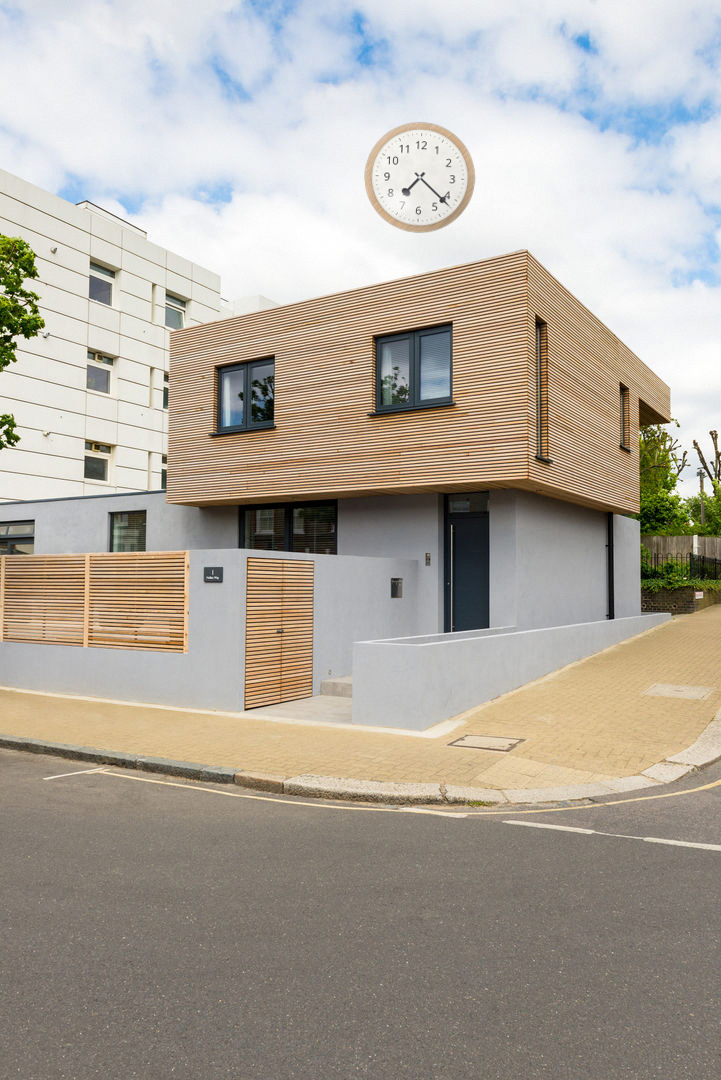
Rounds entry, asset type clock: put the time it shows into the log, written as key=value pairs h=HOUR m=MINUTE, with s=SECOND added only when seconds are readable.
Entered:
h=7 m=22
